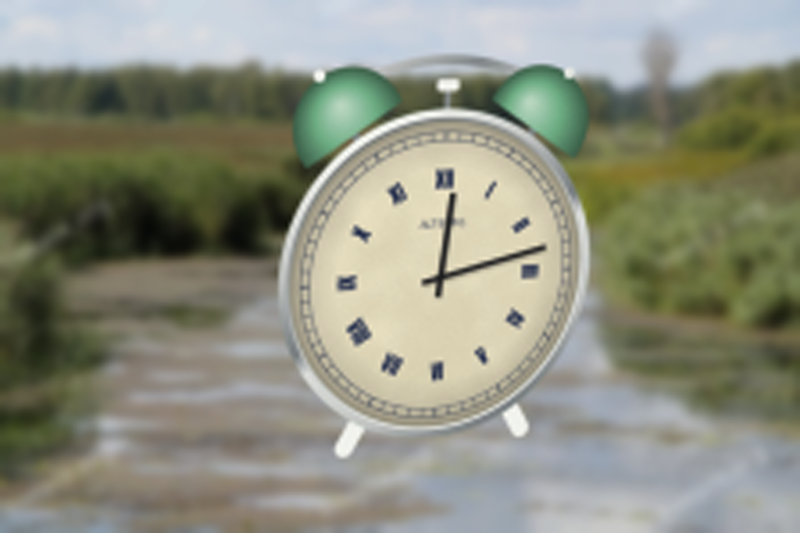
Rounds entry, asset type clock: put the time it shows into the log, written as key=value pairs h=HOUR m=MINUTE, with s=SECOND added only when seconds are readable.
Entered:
h=12 m=13
